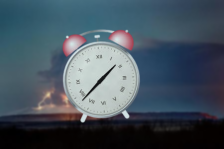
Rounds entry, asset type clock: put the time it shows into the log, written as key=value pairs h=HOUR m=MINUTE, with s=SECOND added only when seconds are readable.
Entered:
h=1 m=38
